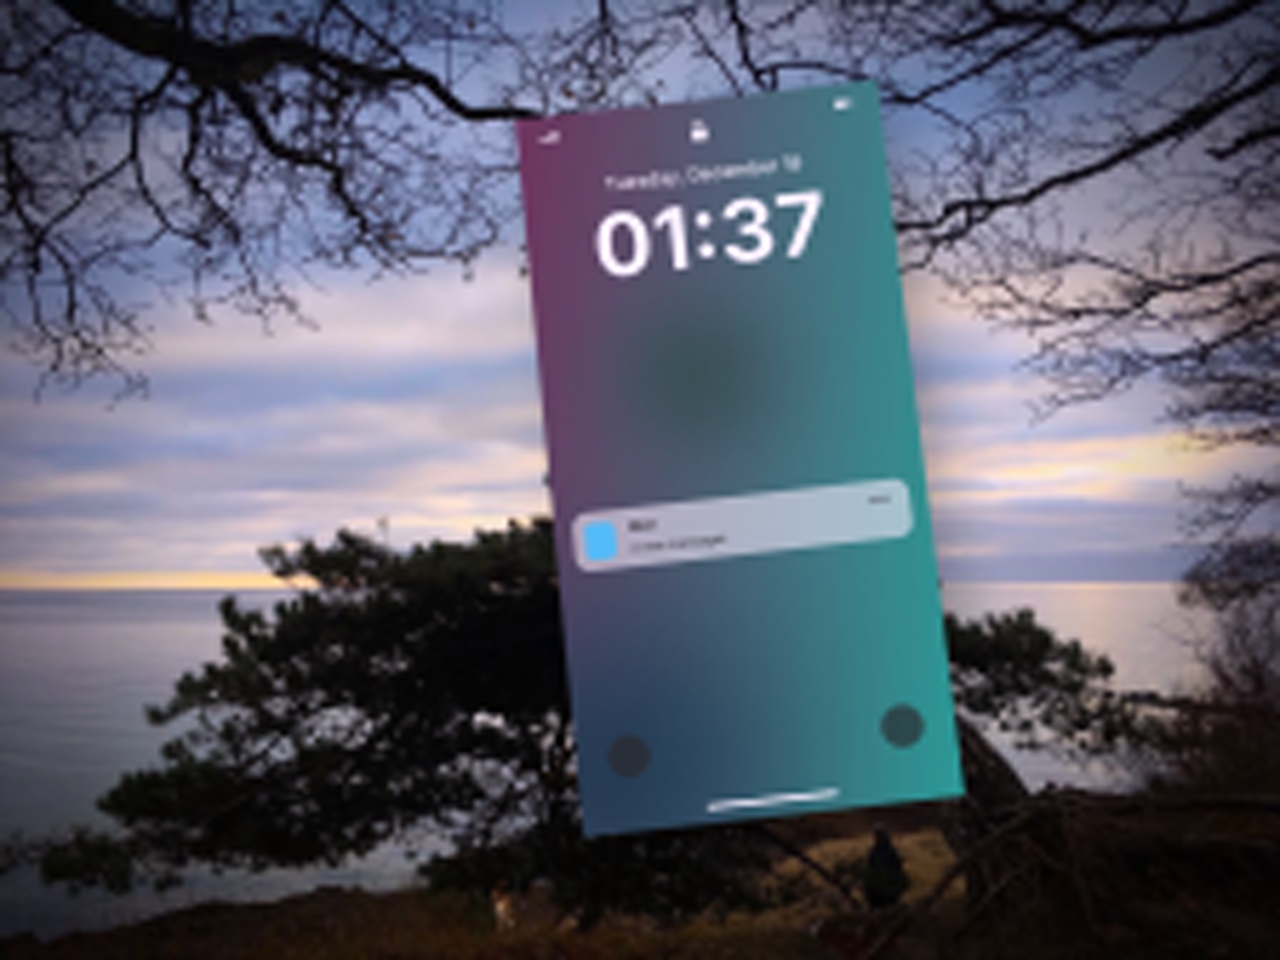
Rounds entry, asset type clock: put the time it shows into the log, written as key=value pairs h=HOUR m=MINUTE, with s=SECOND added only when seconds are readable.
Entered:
h=1 m=37
